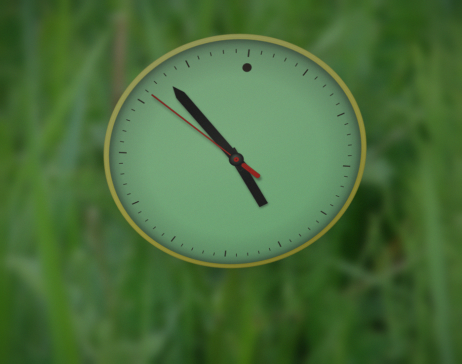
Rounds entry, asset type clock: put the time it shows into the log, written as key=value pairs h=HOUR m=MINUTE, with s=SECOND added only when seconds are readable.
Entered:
h=4 m=52 s=51
